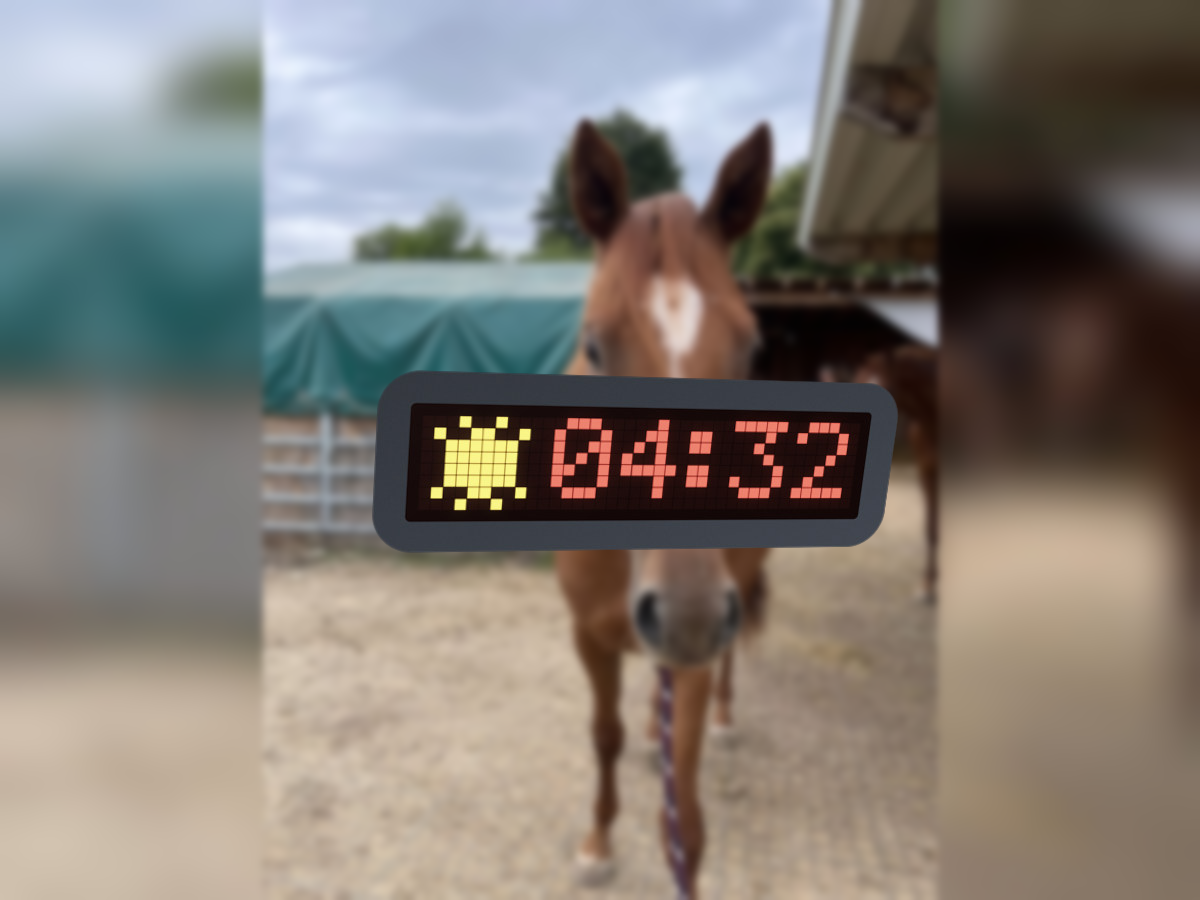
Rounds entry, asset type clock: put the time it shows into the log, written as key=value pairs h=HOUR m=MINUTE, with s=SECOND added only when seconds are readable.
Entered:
h=4 m=32
